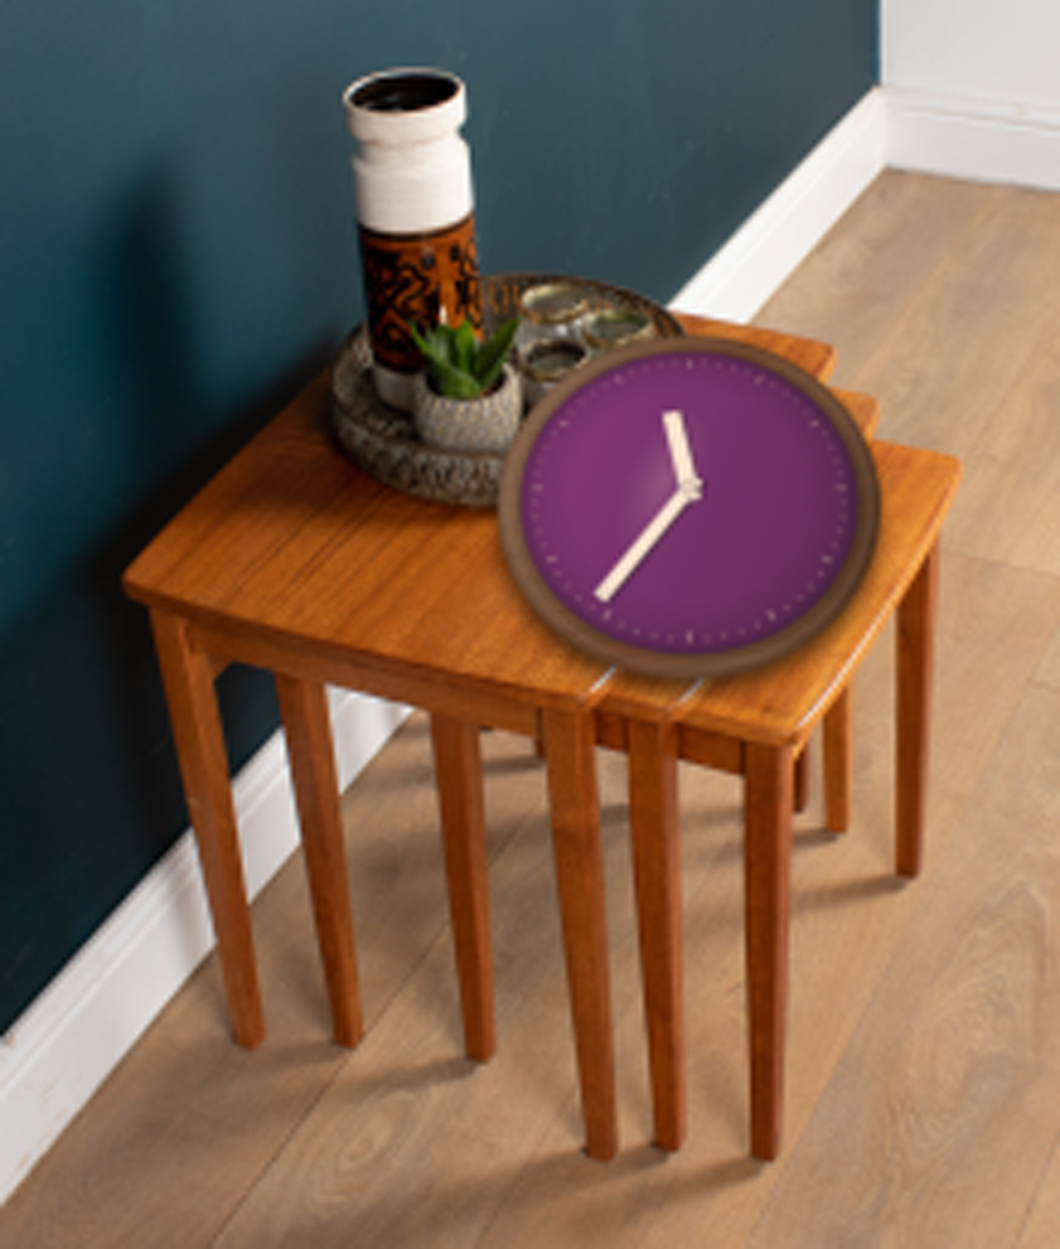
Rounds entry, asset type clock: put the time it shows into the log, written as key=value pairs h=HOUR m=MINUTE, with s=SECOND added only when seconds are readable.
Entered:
h=11 m=36
